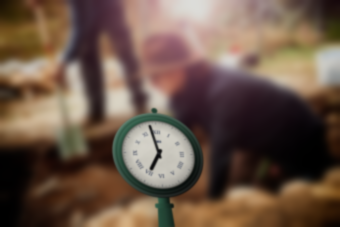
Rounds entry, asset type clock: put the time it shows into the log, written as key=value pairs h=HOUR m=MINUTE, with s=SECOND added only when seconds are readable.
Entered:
h=6 m=58
